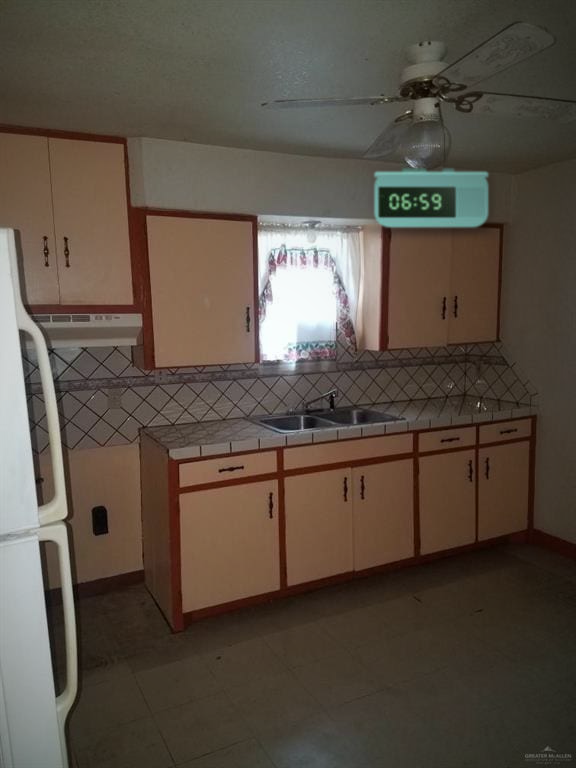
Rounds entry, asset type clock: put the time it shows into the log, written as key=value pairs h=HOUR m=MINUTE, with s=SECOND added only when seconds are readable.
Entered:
h=6 m=59
